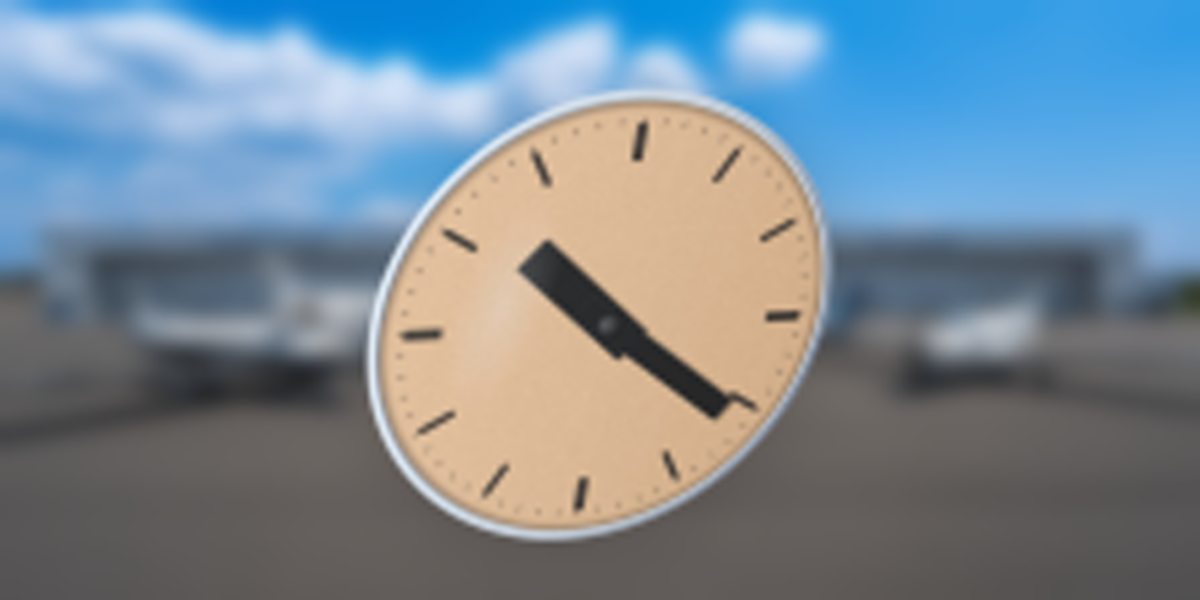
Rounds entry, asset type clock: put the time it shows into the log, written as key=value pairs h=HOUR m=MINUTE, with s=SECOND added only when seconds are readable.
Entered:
h=10 m=21
